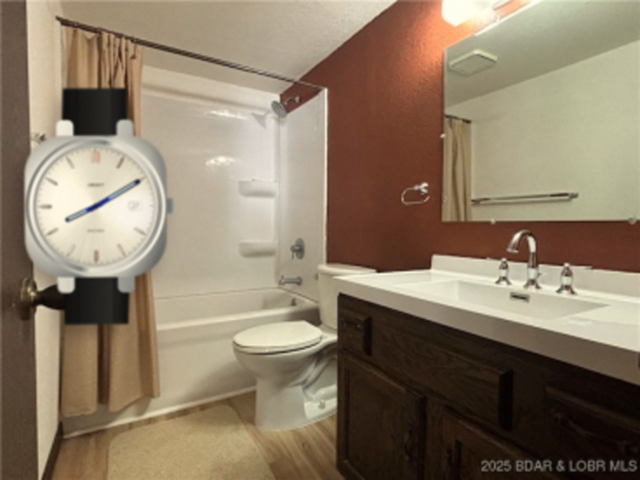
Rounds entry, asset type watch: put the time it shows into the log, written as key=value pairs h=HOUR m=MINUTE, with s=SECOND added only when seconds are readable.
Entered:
h=8 m=10
